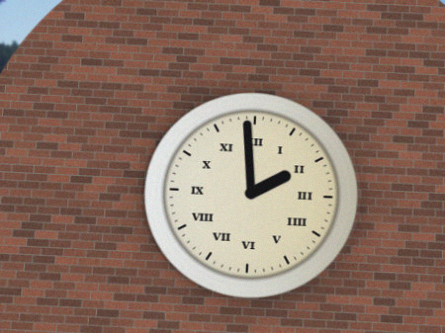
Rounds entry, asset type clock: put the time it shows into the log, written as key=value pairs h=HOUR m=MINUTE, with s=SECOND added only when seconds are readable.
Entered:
h=1 m=59
